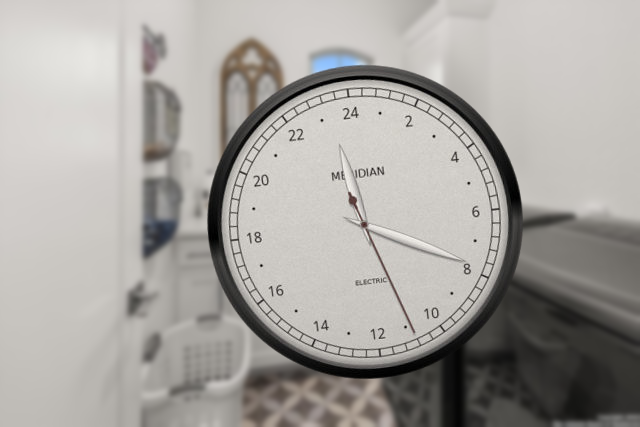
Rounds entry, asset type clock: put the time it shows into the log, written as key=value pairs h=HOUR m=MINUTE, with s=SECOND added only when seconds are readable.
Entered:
h=23 m=19 s=27
